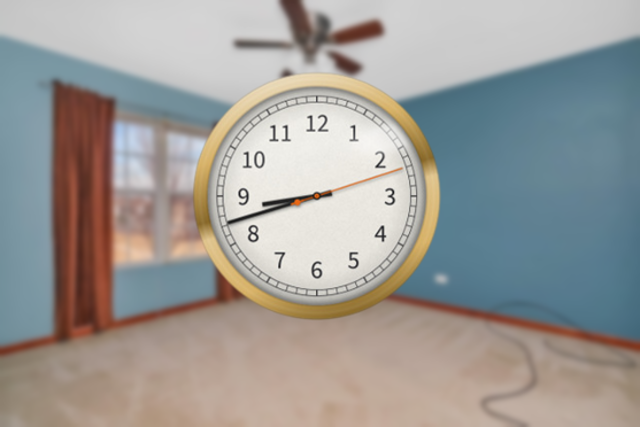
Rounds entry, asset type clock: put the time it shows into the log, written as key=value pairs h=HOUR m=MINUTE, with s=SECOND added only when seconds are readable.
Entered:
h=8 m=42 s=12
